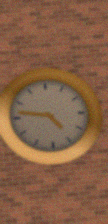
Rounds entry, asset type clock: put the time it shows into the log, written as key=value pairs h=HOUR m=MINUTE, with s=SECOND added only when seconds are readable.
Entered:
h=4 m=47
